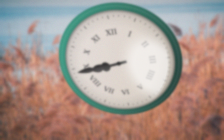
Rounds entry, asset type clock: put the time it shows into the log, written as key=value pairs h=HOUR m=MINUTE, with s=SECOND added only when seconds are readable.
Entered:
h=8 m=44
